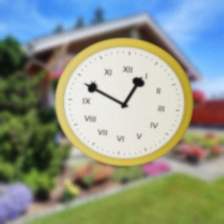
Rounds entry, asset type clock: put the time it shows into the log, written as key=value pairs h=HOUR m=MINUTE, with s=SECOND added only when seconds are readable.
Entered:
h=12 m=49
